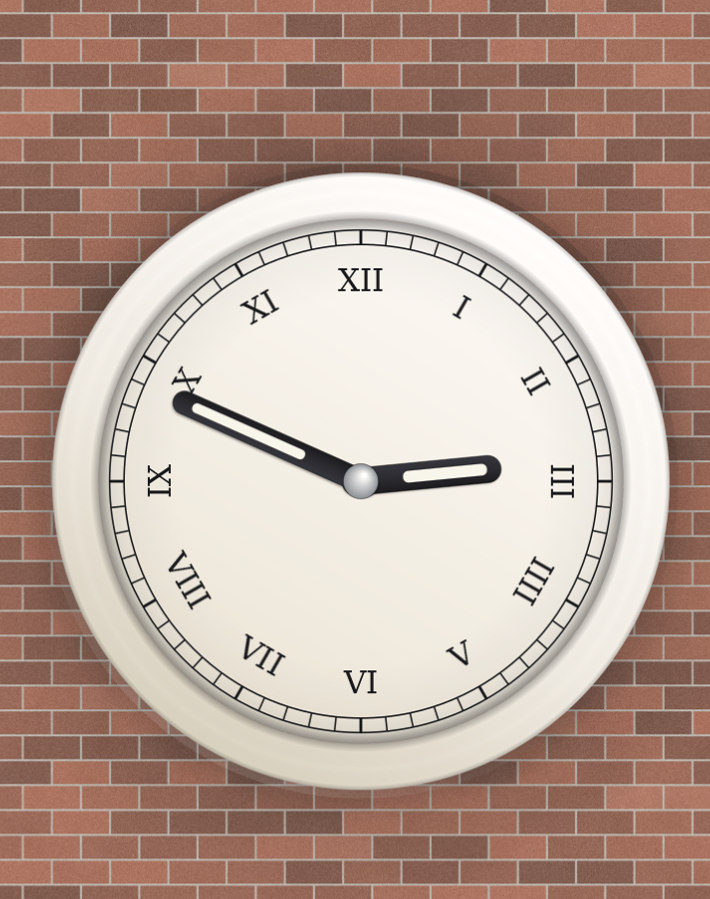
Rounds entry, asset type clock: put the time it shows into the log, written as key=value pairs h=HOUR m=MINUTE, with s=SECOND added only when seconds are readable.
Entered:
h=2 m=49
